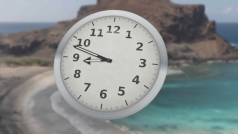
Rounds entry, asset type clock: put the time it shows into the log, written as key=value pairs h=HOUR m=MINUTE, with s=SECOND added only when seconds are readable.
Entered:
h=8 m=48
